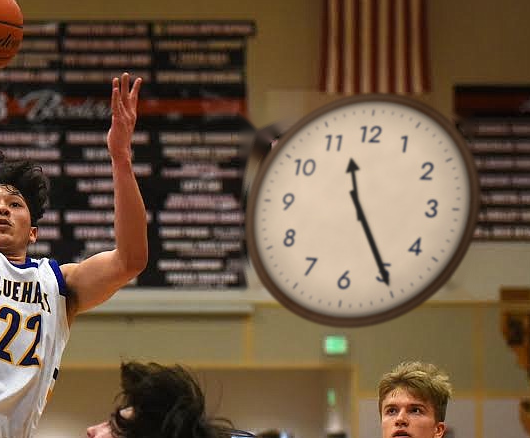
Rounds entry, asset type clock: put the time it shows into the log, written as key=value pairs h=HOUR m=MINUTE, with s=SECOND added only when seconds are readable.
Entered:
h=11 m=25
